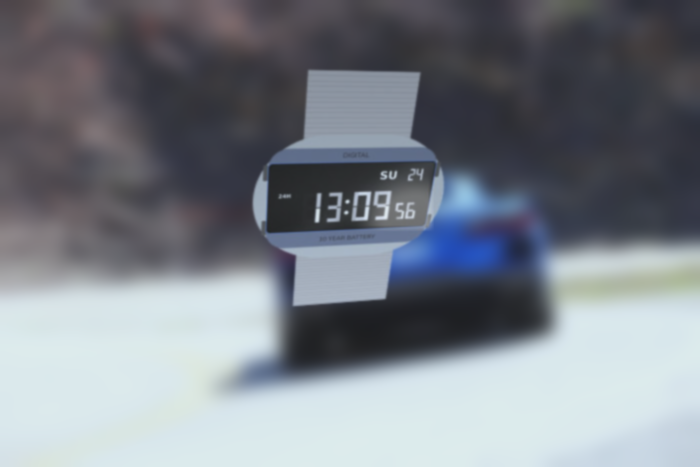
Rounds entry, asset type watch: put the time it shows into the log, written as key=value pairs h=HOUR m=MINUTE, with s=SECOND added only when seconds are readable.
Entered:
h=13 m=9 s=56
